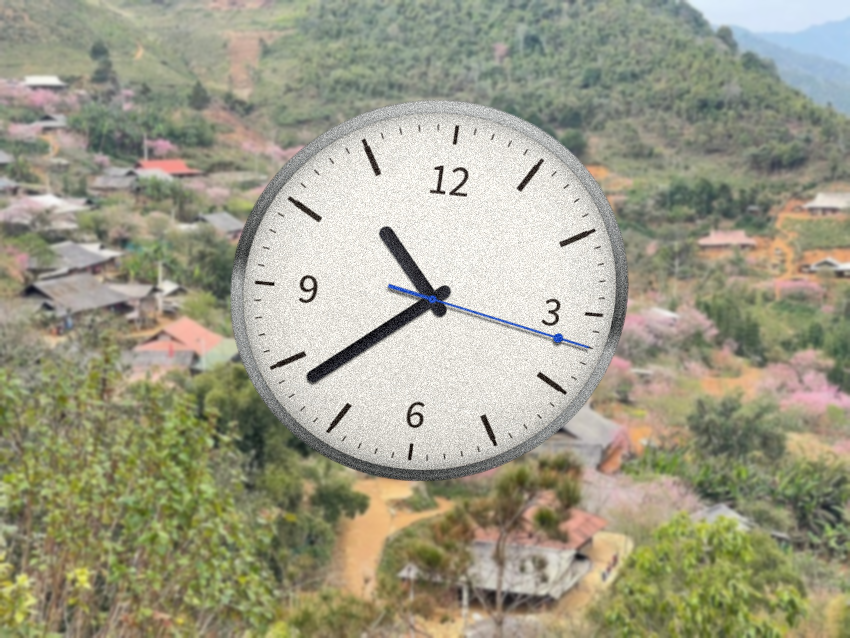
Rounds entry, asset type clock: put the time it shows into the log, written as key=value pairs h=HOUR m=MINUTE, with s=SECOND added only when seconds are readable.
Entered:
h=10 m=38 s=17
